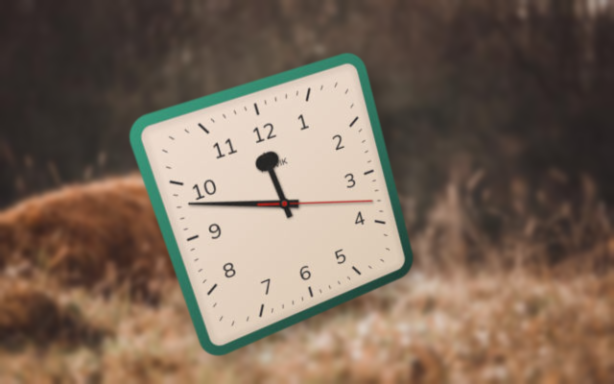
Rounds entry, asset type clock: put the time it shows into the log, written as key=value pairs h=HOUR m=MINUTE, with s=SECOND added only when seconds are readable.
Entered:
h=11 m=48 s=18
